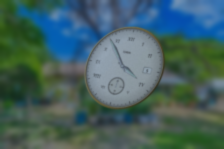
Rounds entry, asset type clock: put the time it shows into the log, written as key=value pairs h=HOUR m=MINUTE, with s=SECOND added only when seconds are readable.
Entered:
h=3 m=53
